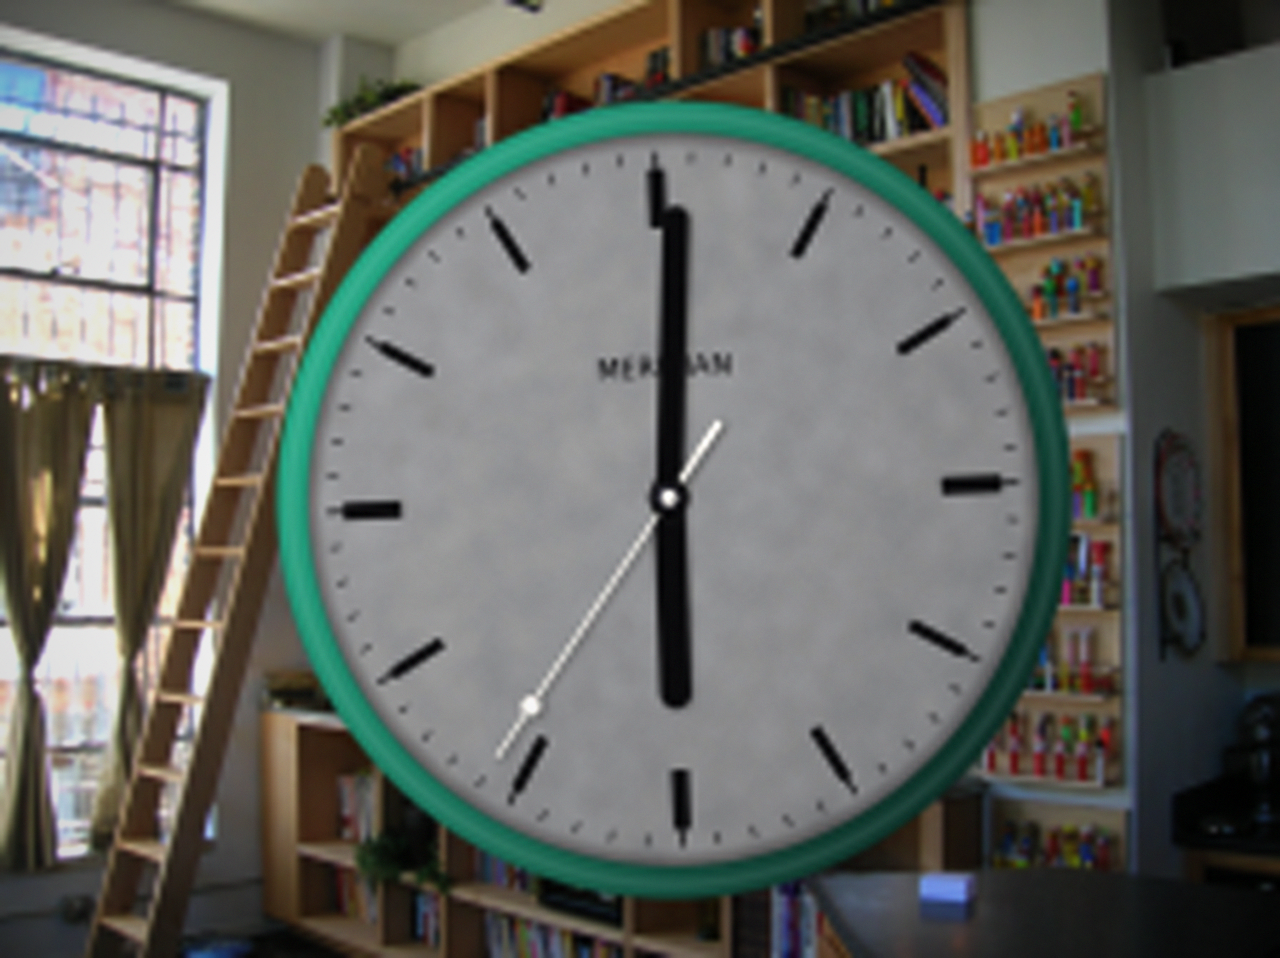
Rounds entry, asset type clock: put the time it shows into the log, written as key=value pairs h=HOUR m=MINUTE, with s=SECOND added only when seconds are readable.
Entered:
h=6 m=0 s=36
